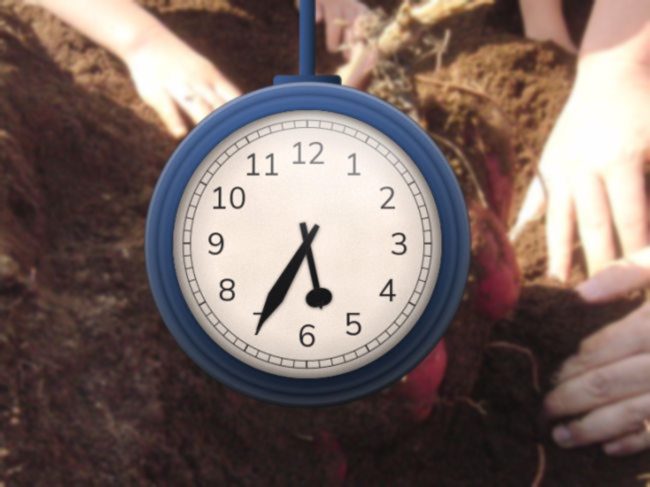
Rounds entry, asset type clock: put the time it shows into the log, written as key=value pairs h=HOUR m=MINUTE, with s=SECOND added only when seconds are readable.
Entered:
h=5 m=35
